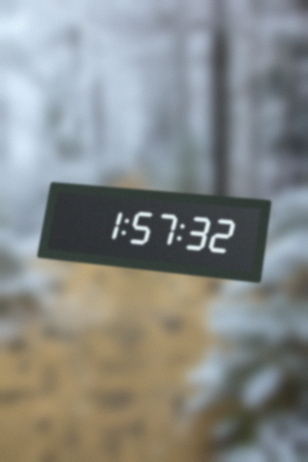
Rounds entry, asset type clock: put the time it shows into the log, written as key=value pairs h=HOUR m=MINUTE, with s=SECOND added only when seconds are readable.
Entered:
h=1 m=57 s=32
